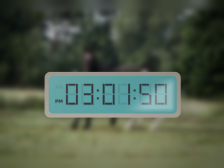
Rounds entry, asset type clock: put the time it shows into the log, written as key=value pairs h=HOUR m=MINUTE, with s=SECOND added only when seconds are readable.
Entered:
h=3 m=1 s=50
